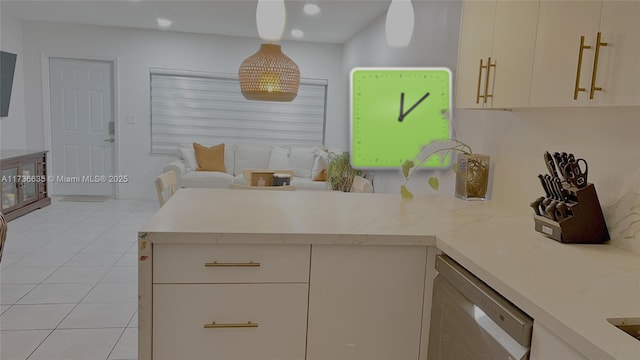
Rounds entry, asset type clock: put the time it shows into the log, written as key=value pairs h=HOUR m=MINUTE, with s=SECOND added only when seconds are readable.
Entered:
h=12 m=8
